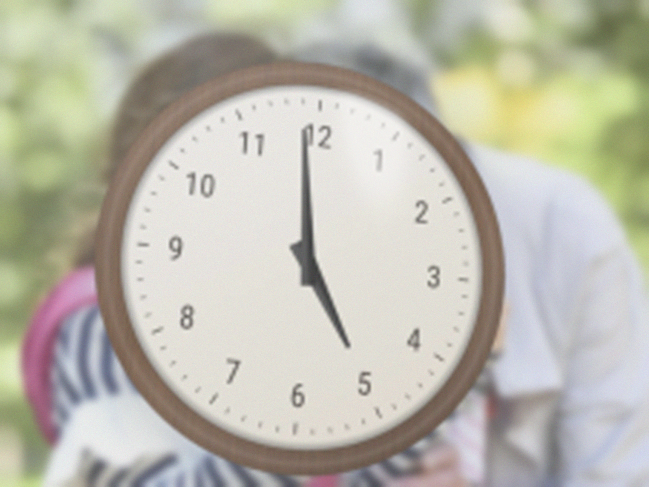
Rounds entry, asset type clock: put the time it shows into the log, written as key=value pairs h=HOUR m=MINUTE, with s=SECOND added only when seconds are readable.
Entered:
h=4 m=59
